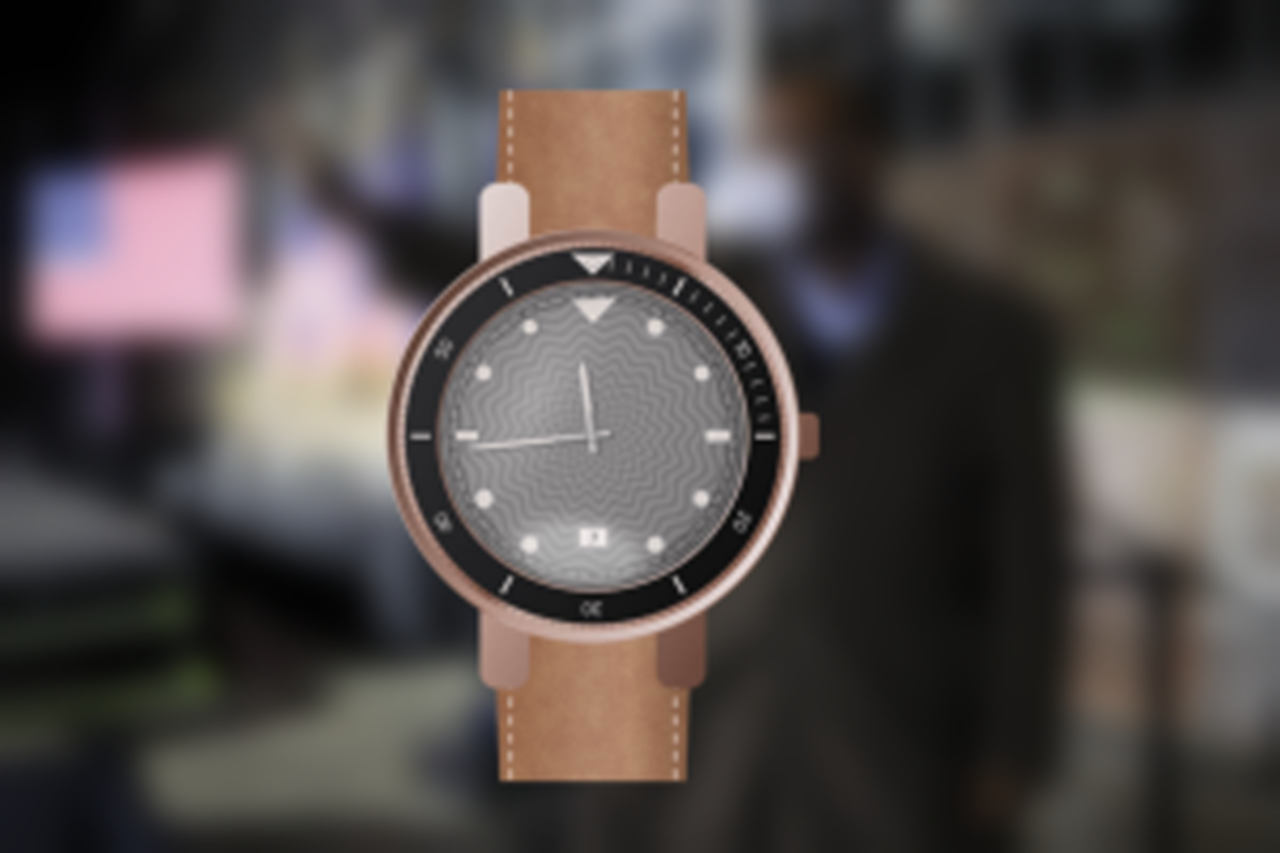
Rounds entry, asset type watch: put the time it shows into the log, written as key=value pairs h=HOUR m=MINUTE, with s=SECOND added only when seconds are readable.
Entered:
h=11 m=44
